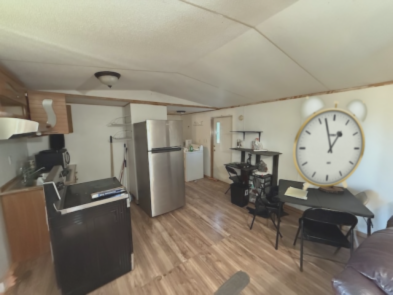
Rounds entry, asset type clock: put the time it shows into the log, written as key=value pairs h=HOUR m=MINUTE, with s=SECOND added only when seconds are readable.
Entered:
h=12 m=57
